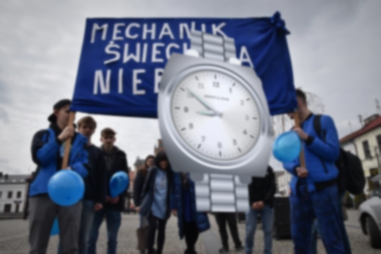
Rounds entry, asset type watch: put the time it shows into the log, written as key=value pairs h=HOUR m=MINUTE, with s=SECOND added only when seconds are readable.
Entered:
h=8 m=51
